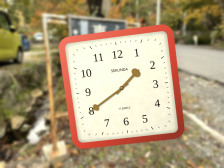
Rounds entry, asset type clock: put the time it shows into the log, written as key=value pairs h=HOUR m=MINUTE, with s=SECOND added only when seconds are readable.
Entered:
h=1 m=40
